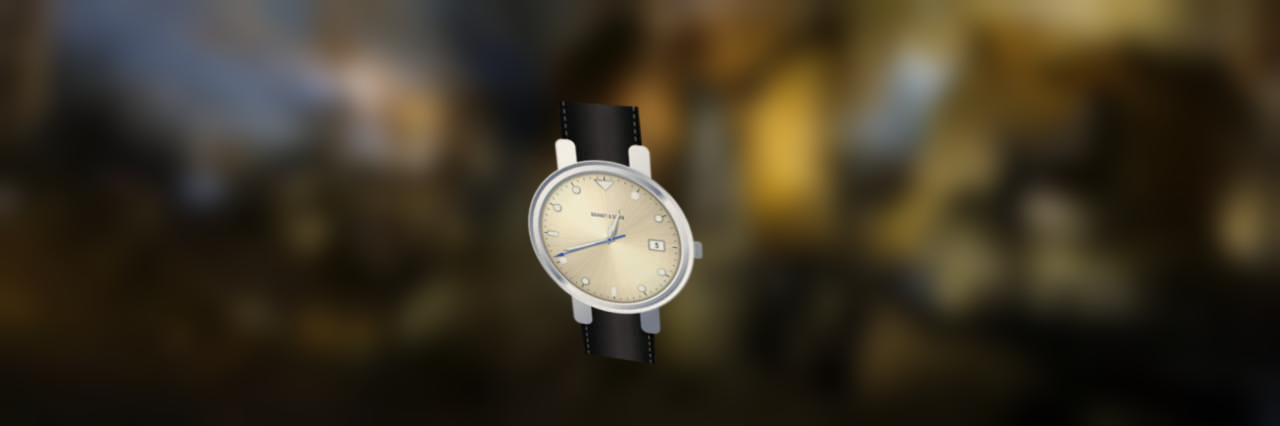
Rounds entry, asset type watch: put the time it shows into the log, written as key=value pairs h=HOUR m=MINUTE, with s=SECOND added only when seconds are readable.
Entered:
h=12 m=41 s=41
